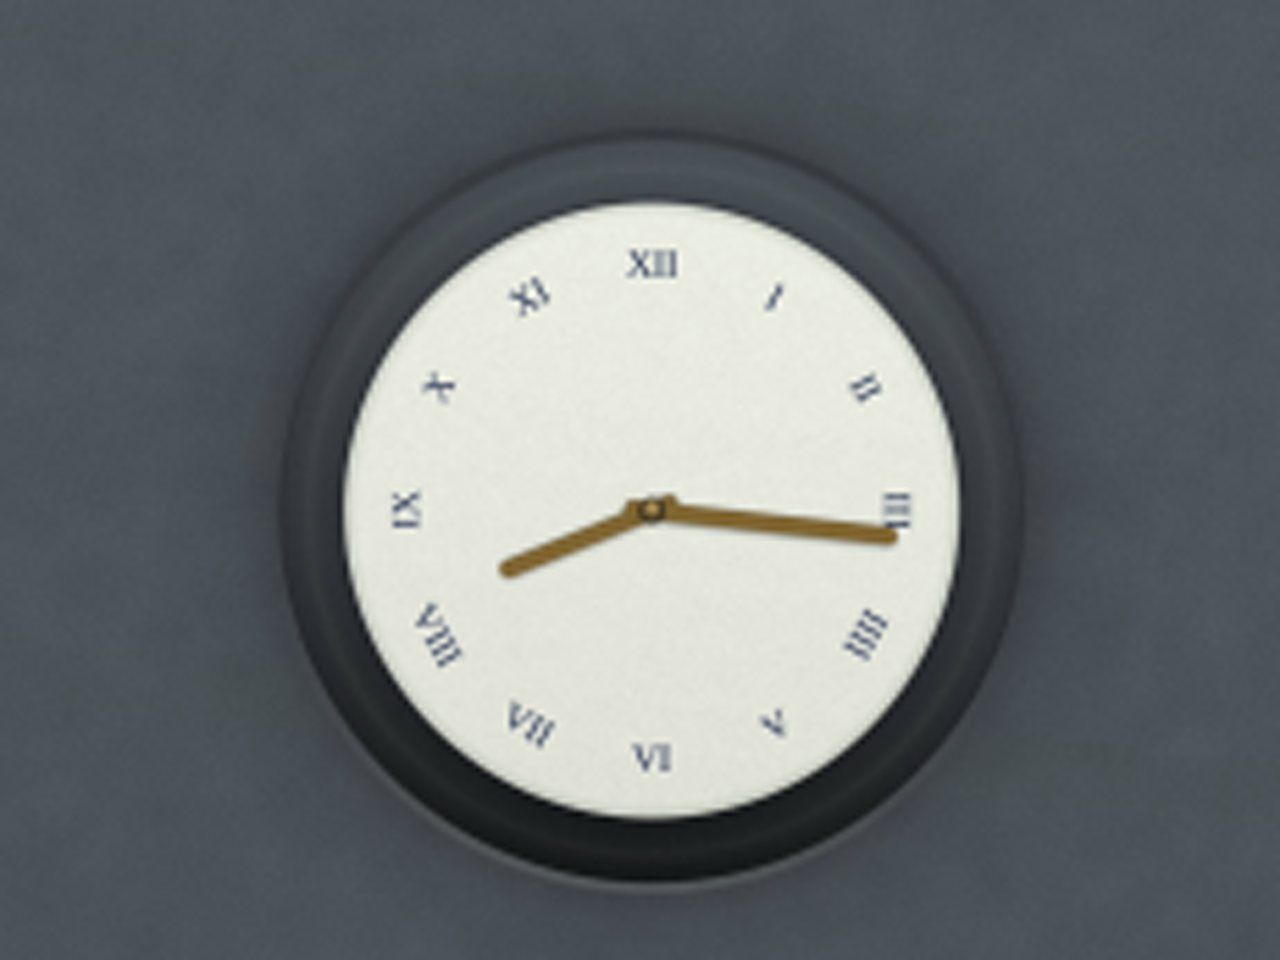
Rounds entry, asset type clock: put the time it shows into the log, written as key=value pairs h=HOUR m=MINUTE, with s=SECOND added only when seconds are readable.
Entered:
h=8 m=16
